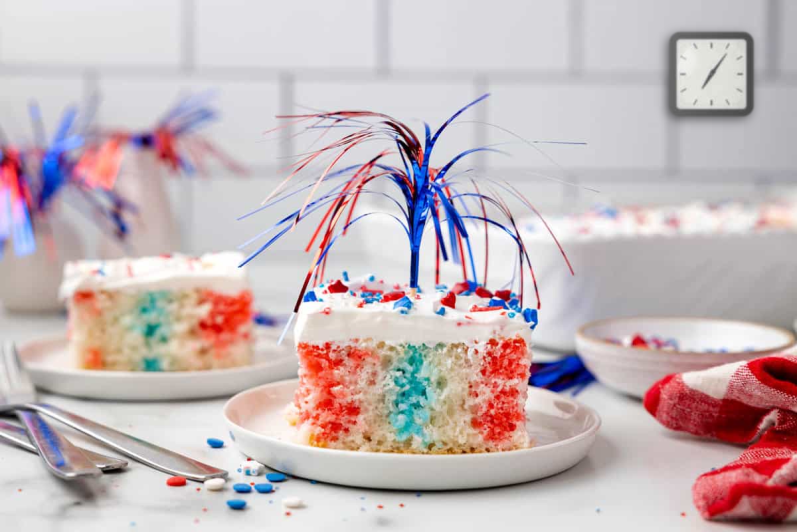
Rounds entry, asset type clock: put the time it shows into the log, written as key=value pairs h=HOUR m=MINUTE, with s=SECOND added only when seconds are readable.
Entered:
h=7 m=6
